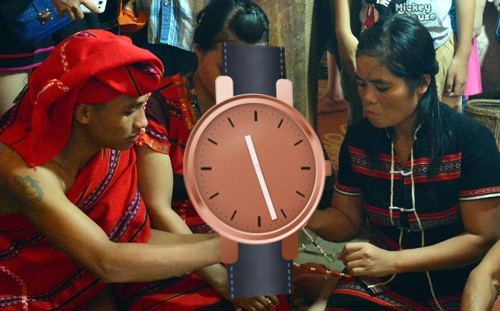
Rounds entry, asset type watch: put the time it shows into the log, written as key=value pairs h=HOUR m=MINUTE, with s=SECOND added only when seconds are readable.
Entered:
h=11 m=27
